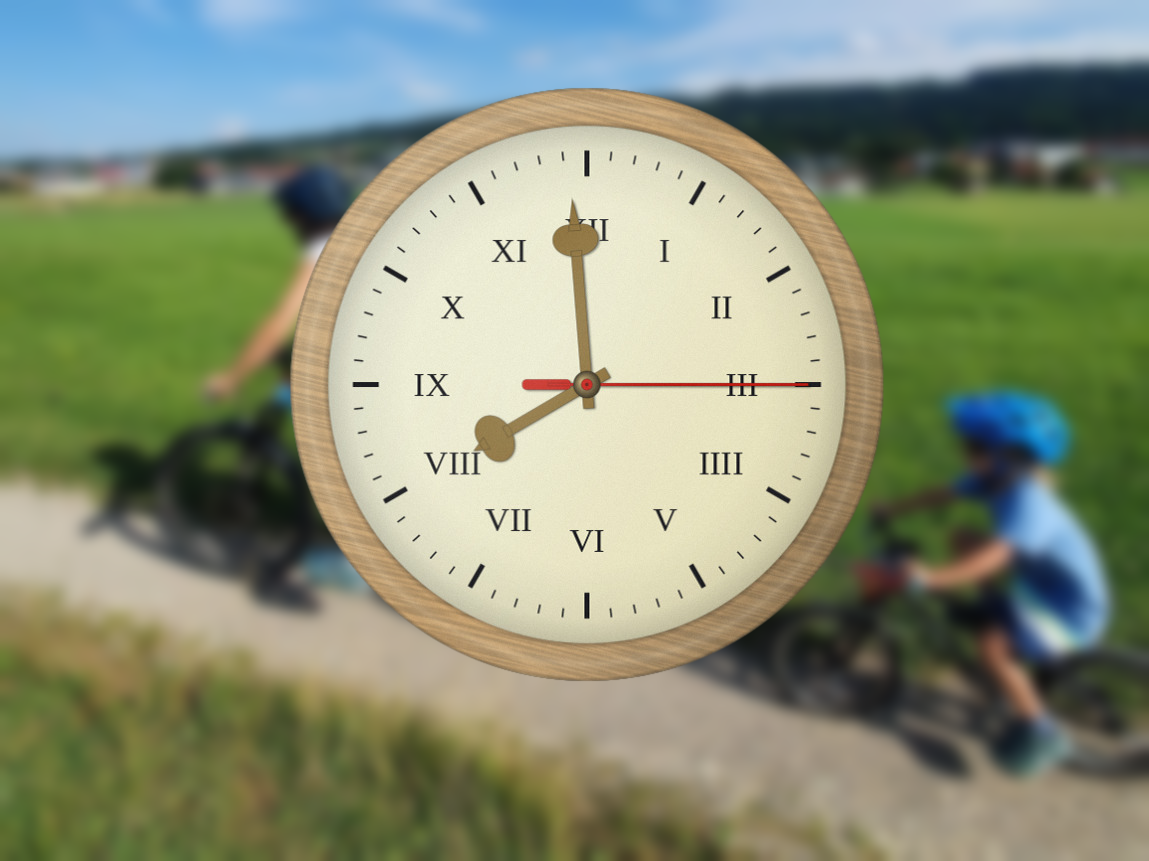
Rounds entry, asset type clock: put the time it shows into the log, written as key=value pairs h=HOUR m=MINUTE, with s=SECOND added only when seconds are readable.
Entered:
h=7 m=59 s=15
